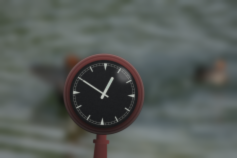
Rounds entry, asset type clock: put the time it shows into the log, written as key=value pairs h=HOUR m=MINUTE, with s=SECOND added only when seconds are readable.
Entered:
h=12 m=50
